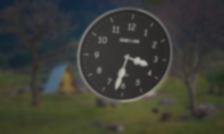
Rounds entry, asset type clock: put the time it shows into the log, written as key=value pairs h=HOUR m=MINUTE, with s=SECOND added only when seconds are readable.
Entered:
h=3 m=32
